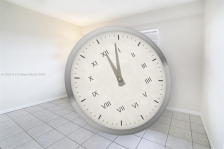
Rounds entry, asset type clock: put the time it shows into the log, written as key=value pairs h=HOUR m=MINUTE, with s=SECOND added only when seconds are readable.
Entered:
h=12 m=4
